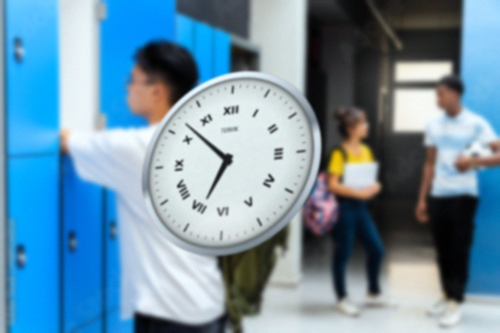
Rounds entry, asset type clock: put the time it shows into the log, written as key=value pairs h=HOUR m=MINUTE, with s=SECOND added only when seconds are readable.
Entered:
h=6 m=52
